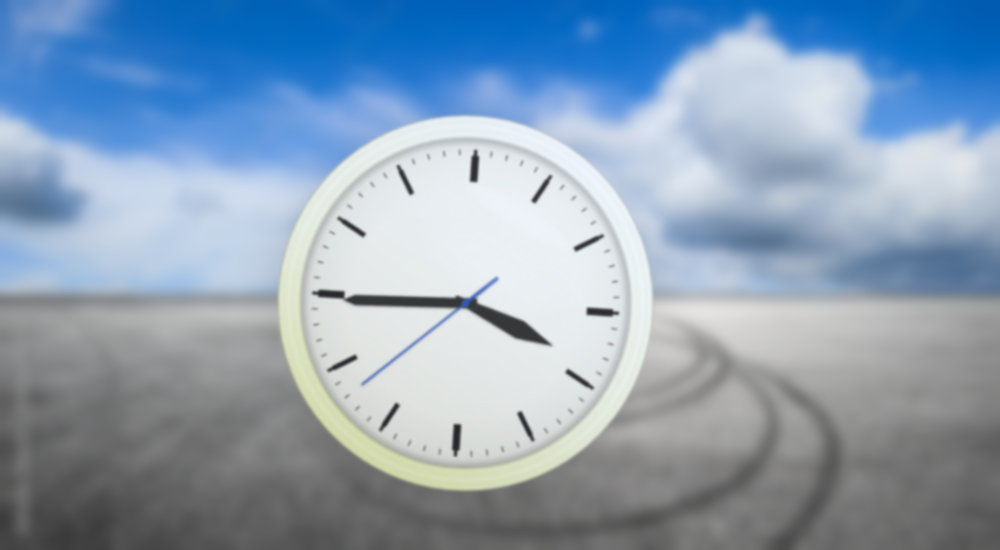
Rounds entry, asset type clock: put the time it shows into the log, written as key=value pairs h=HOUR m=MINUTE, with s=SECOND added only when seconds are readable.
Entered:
h=3 m=44 s=38
